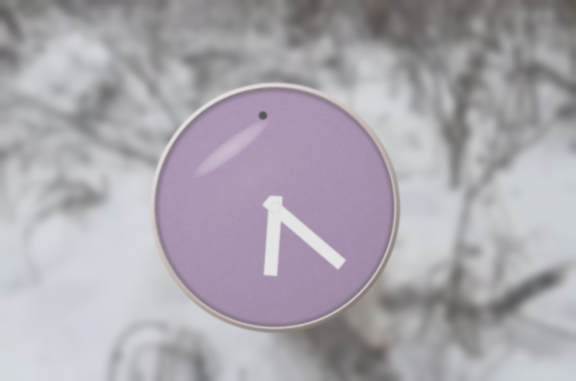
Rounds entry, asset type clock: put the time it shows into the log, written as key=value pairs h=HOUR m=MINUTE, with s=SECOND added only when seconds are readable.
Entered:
h=6 m=23
